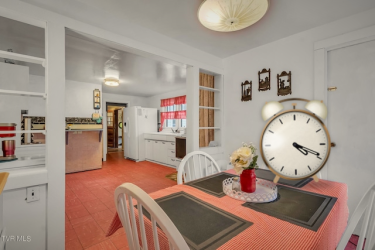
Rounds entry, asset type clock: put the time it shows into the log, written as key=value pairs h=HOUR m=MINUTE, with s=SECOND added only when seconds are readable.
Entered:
h=4 m=19
